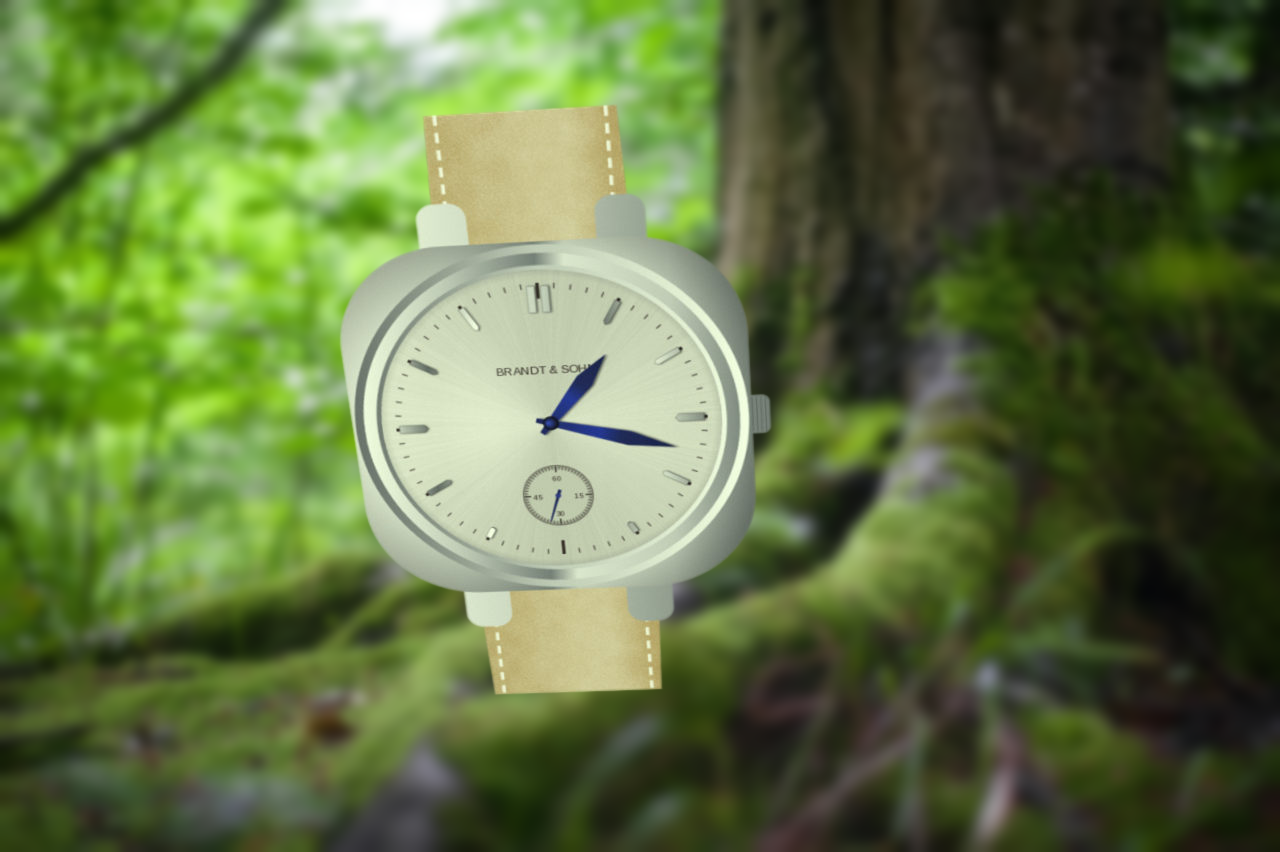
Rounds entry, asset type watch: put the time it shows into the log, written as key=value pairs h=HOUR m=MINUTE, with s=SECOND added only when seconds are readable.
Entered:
h=1 m=17 s=33
